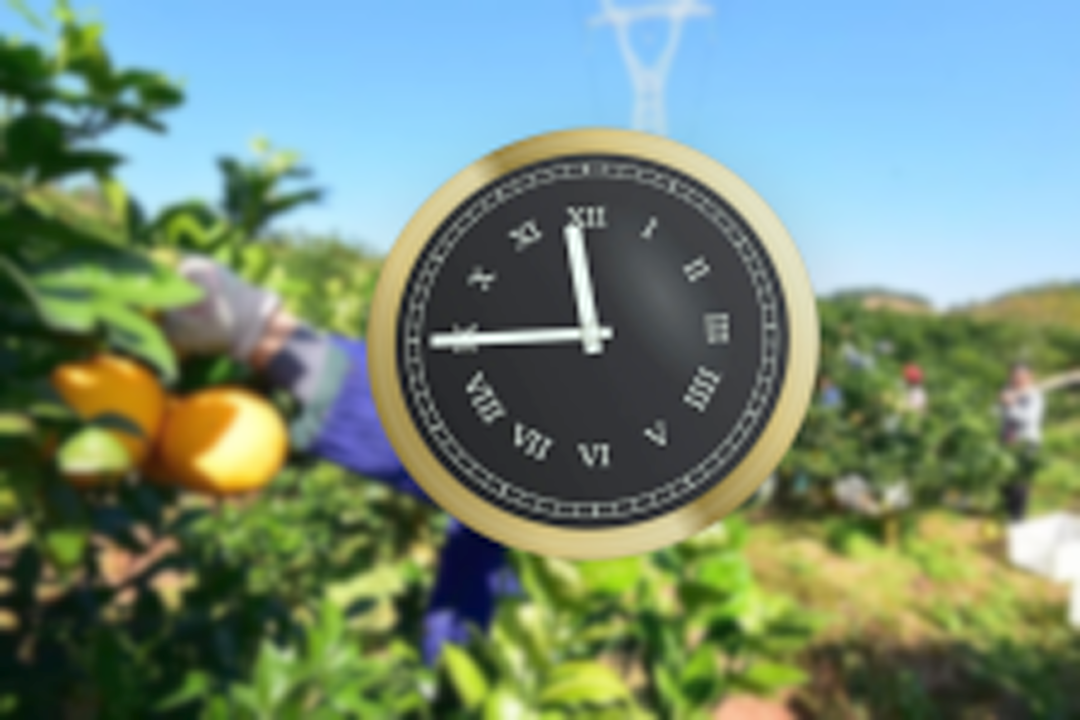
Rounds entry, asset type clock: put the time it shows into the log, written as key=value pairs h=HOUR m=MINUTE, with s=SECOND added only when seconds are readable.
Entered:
h=11 m=45
